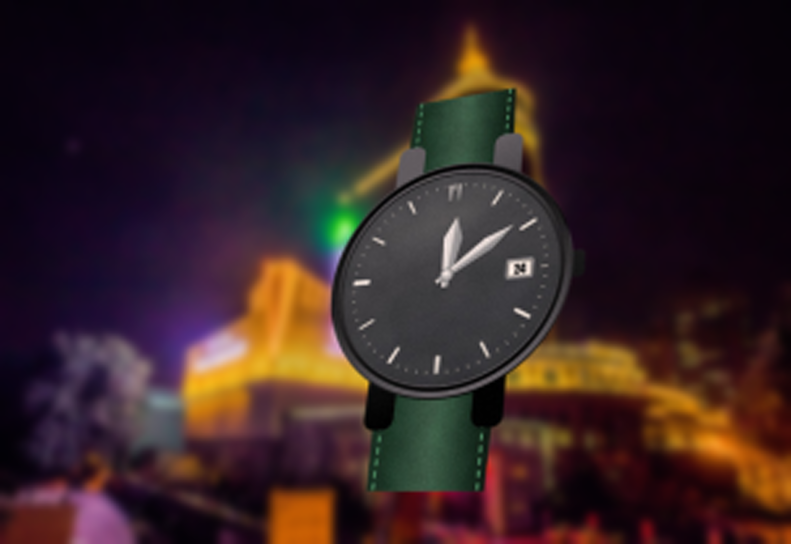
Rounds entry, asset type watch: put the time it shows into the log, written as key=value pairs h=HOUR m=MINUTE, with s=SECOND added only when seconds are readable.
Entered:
h=12 m=9
